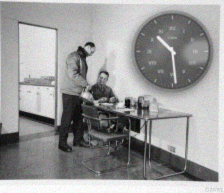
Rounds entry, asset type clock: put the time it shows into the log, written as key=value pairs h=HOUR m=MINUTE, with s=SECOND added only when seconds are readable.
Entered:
h=10 m=29
